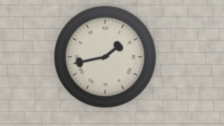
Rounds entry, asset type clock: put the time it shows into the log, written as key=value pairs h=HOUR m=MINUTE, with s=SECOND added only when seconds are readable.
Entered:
h=1 m=43
